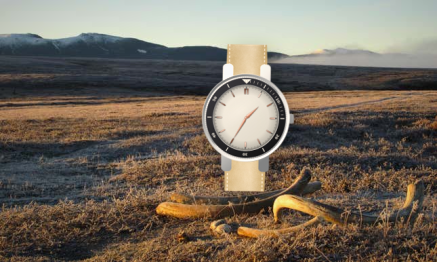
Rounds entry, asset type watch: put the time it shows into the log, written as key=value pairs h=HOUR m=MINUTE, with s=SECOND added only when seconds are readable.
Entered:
h=1 m=35
